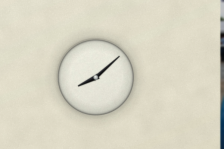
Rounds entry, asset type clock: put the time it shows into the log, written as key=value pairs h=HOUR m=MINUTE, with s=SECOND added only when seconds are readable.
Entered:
h=8 m=8
